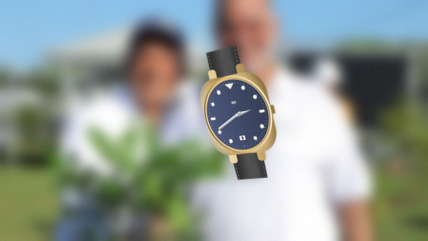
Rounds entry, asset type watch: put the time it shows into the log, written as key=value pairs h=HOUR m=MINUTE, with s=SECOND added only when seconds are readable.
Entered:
h=2 m=41
